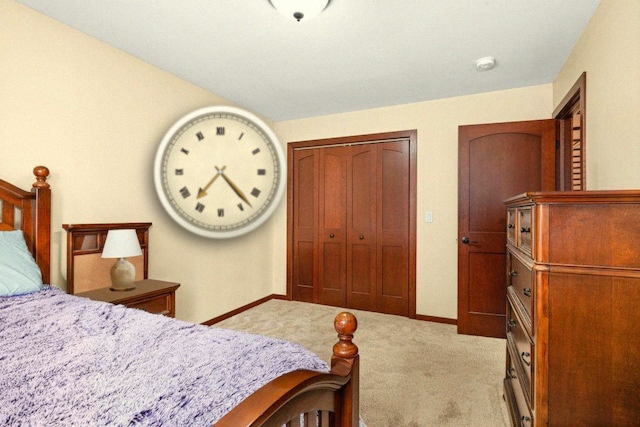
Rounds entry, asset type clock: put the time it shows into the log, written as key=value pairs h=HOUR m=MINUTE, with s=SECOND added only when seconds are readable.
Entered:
h=7 m=23
